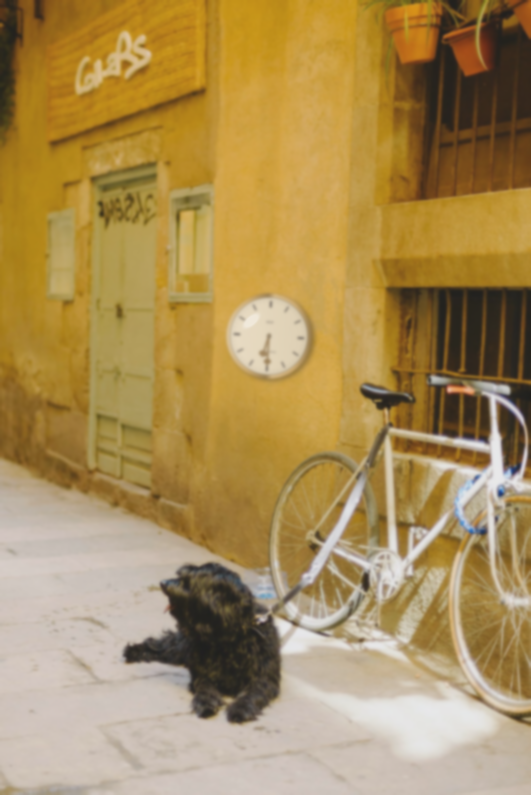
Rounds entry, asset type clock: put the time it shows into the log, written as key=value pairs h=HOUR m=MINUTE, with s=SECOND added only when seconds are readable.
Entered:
h=6 m=30
